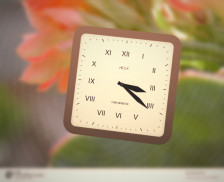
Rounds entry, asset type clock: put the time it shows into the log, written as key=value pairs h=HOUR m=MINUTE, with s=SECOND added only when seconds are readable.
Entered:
h=3 m=21
